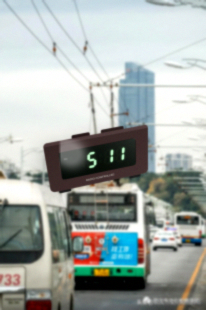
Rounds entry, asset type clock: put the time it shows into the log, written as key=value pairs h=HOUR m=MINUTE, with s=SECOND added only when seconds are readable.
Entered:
h=5 m=11
